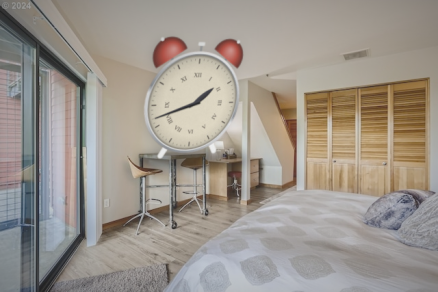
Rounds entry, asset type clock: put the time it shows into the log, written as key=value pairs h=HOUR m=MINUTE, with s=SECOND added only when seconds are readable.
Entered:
h=1 m=42
